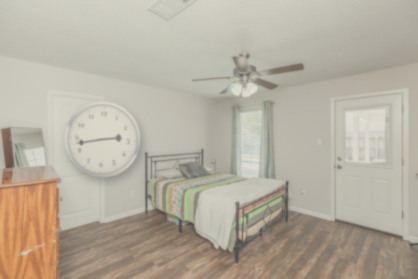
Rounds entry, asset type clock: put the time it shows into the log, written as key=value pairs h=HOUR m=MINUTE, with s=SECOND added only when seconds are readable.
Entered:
h=2 m=43
